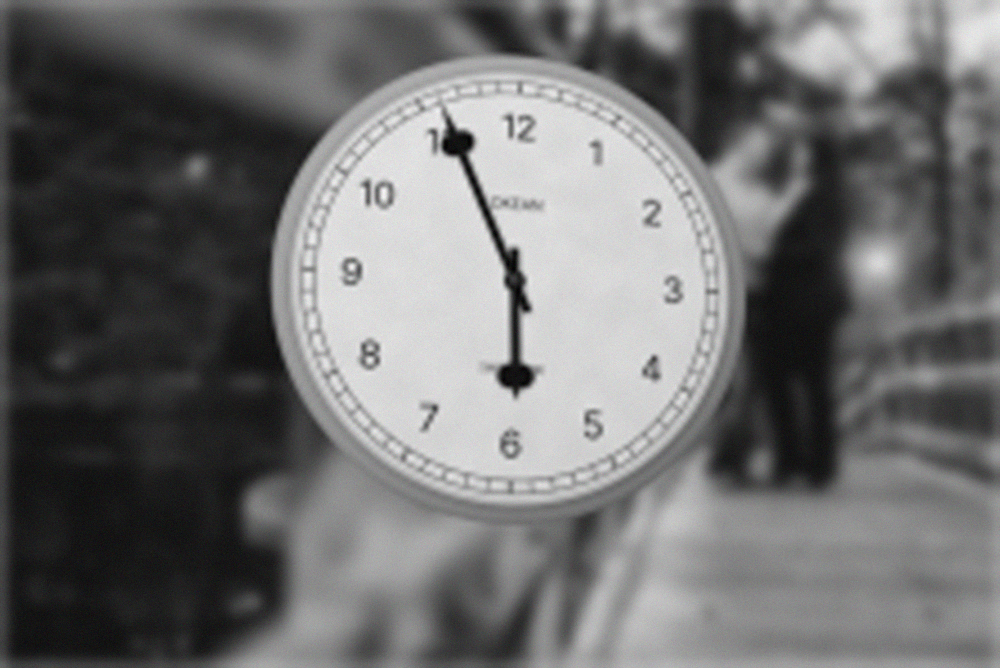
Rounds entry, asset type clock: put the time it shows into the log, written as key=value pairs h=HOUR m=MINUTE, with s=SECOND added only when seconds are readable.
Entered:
h=5 m=56
